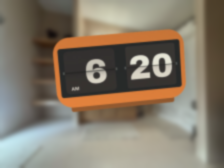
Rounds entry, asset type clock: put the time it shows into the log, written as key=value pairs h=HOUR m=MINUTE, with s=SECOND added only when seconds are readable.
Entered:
h=6 m=20
